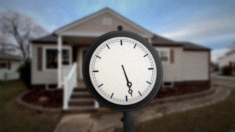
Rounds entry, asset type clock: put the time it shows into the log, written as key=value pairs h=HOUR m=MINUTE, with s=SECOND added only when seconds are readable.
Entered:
h=5 m=28
